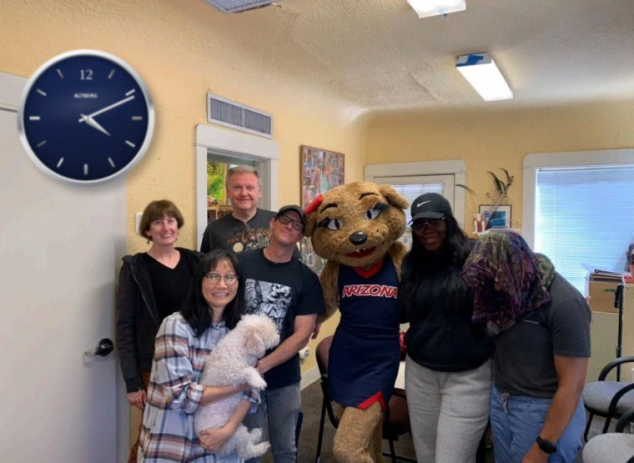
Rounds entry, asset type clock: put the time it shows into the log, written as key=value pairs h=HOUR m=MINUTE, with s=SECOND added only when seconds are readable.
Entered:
h=4 m=11
